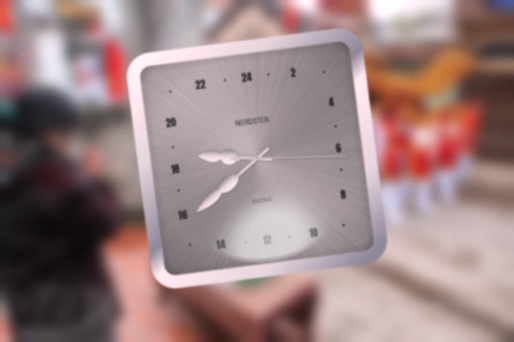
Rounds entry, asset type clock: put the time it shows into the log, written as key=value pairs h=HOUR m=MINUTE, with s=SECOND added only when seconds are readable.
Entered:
h=18 m=39 s=16
